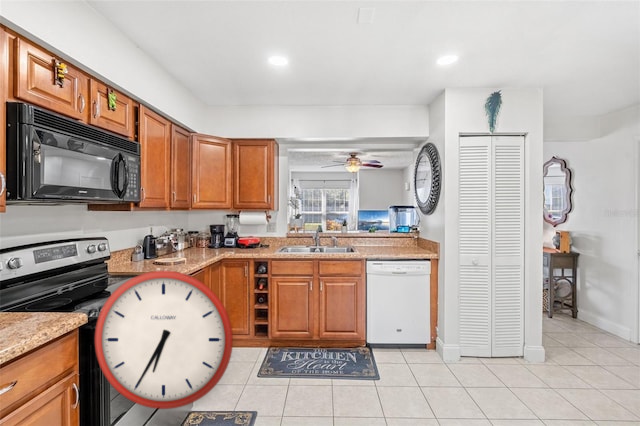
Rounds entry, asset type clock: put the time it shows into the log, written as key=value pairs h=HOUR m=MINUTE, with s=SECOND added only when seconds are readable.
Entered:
h=6 m=35
